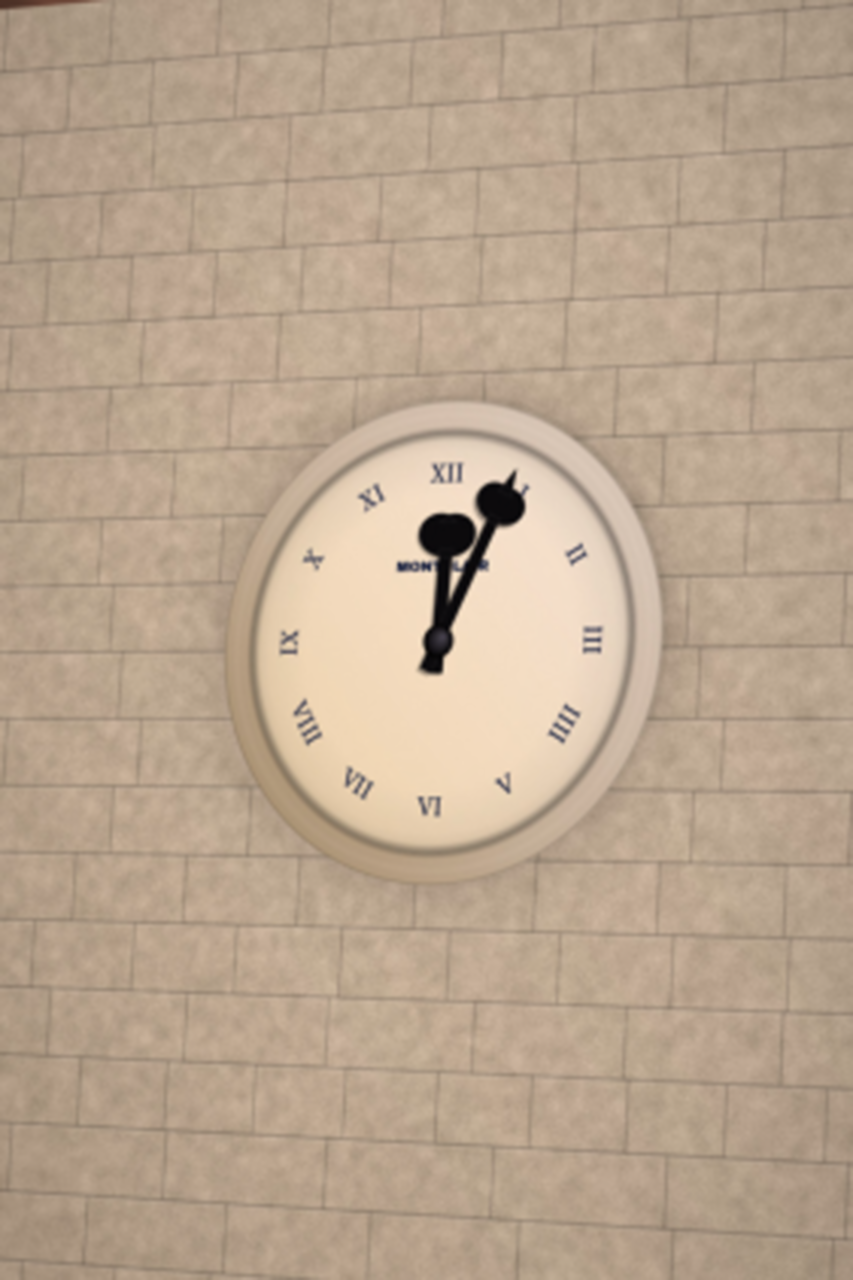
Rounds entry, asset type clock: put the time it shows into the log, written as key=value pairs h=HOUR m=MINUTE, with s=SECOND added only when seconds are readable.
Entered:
h=12 m=4
